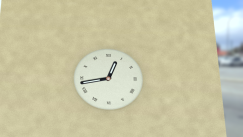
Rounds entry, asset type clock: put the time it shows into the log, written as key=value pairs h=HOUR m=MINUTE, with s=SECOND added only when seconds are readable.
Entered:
h=12 m=43
